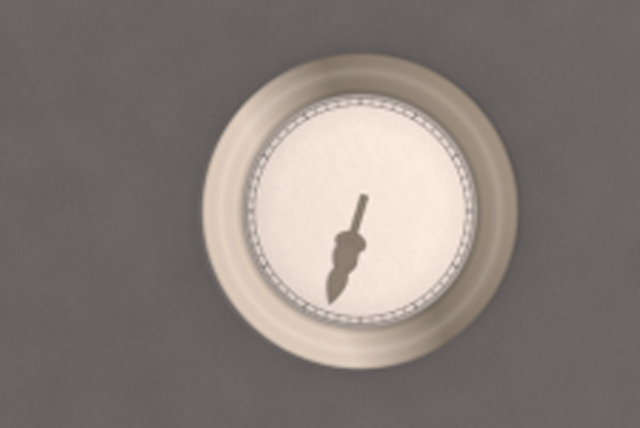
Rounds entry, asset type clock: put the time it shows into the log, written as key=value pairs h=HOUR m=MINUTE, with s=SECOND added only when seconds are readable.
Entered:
h=6 m=33
